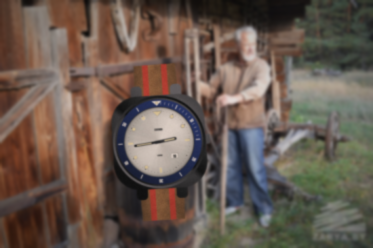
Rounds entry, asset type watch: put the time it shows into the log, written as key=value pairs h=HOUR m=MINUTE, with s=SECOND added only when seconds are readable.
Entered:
h=2 m=44
